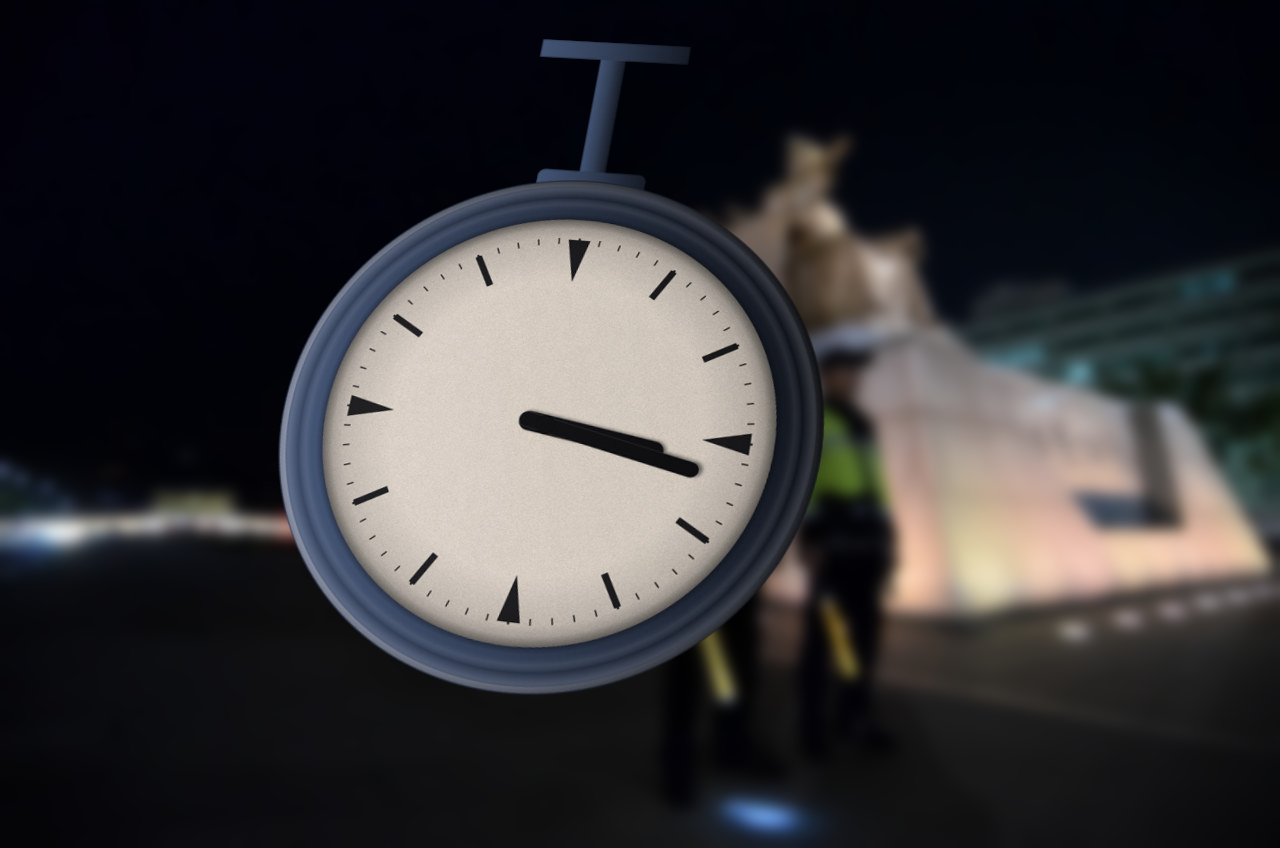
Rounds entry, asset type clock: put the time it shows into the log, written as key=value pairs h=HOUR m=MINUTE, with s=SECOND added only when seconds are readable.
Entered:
h=3 m=17
